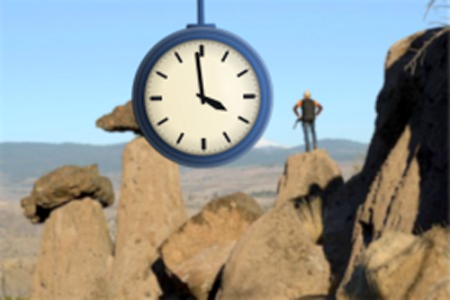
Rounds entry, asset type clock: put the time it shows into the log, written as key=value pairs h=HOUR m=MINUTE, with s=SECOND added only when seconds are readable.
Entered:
h=3 m=59
